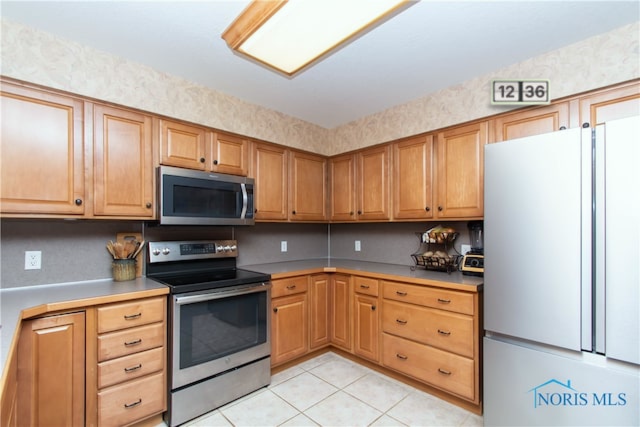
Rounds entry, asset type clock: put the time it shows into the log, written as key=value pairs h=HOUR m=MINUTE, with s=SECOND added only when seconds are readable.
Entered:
h=12 m=36
